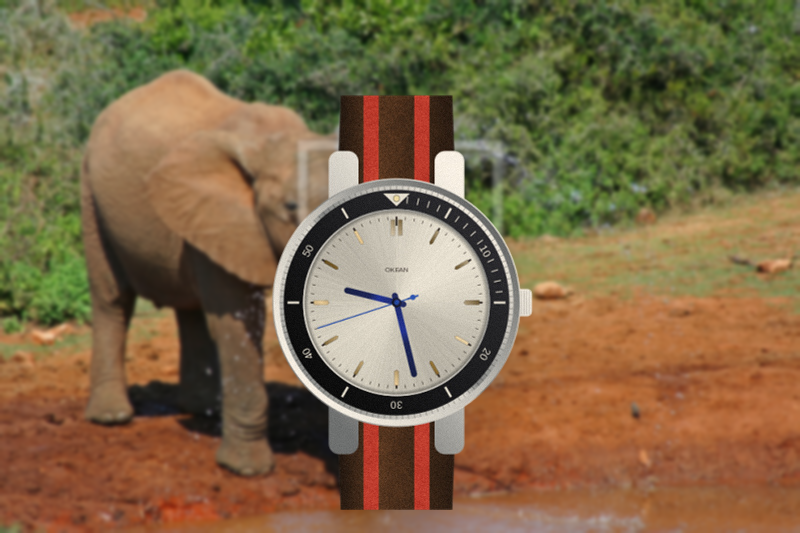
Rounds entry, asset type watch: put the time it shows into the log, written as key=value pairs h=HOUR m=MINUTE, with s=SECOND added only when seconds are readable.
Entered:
h=9 m=27 s=42
